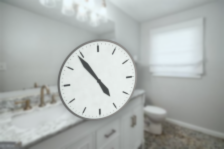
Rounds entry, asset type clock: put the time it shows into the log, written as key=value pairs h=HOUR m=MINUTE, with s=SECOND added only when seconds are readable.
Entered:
h=4 m=54
